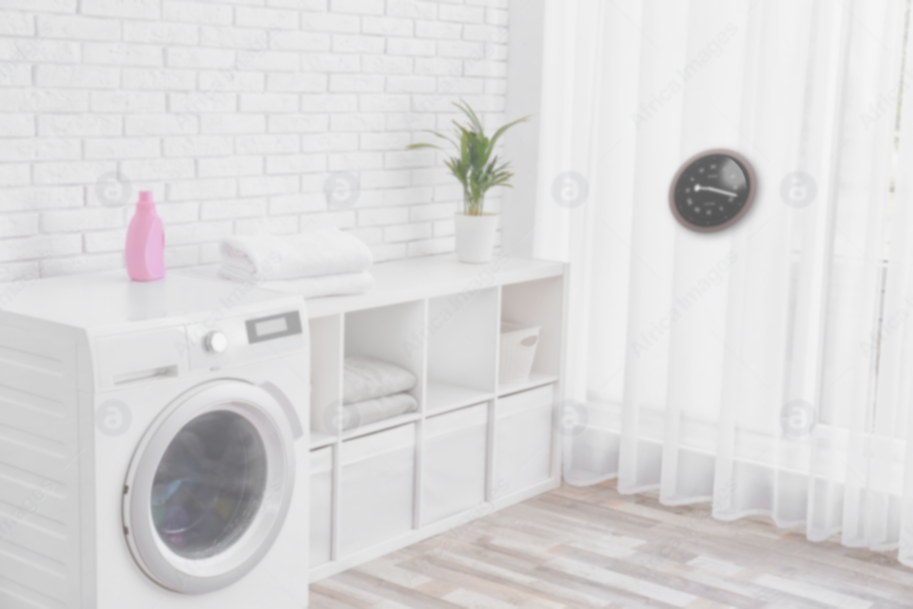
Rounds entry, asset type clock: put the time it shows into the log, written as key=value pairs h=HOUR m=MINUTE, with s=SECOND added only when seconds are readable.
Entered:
h=9 m=18
